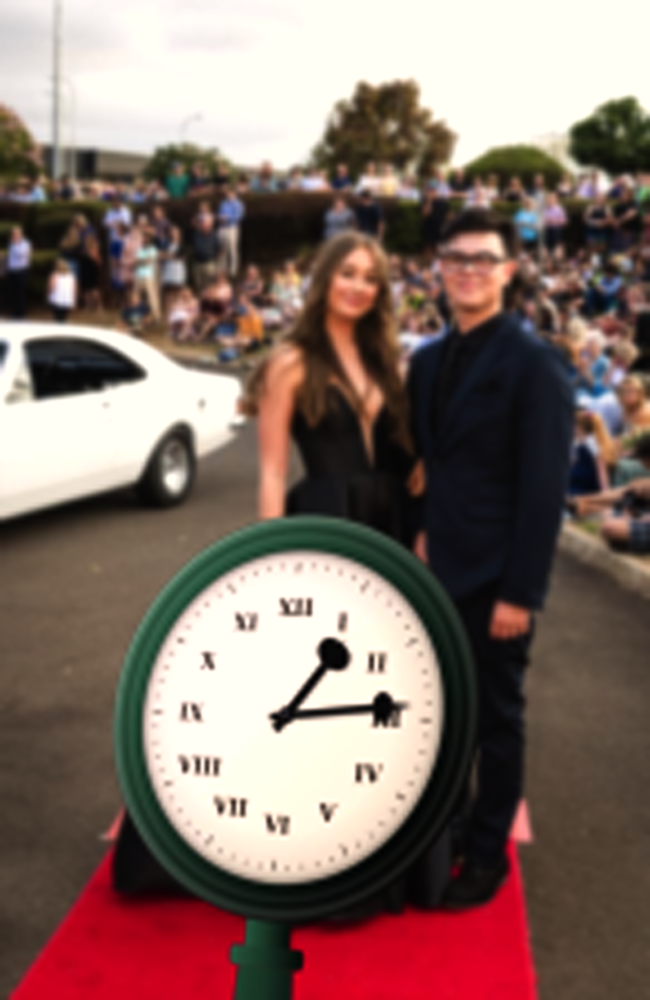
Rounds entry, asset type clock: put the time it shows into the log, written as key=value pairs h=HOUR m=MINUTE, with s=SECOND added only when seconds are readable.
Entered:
h=1 m=14
